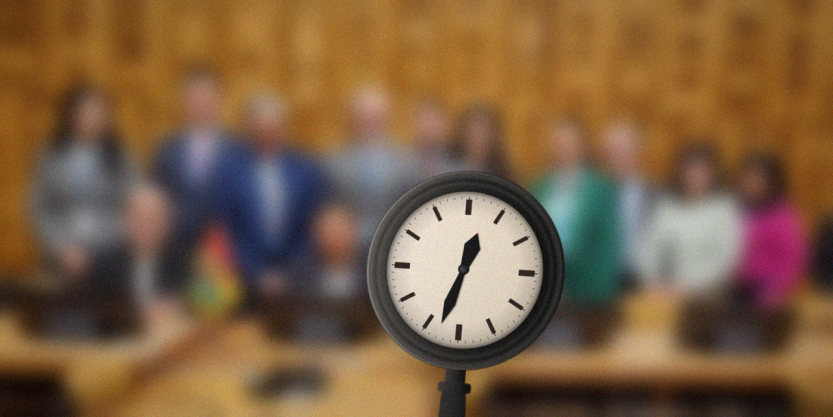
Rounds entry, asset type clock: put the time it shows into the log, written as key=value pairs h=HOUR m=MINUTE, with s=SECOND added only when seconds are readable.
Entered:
h=12 m=33
